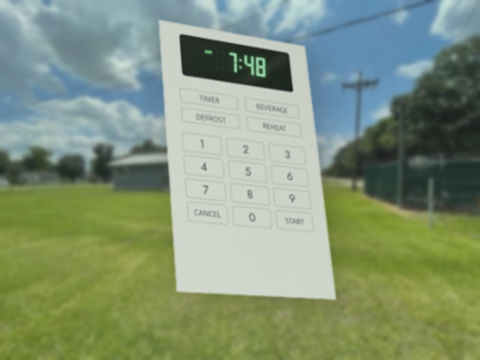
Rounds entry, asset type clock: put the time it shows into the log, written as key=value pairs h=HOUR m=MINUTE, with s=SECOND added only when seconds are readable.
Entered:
h=7 m=48
